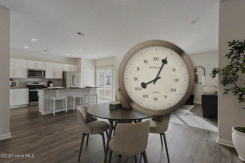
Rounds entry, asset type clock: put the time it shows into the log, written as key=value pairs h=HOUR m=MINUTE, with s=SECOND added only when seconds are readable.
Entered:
h=8 m=4
